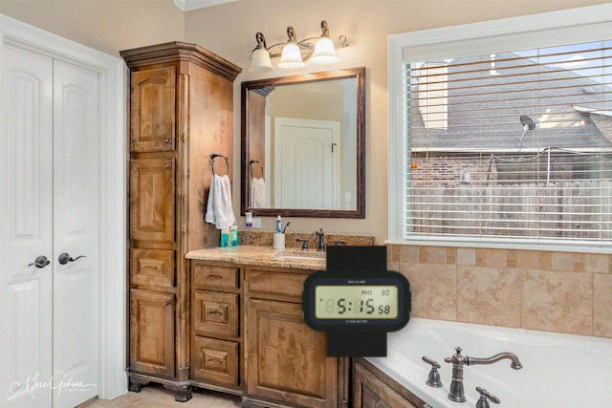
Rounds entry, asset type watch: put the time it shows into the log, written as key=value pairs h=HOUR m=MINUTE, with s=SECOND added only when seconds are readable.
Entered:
h=5 m=15 s=58
